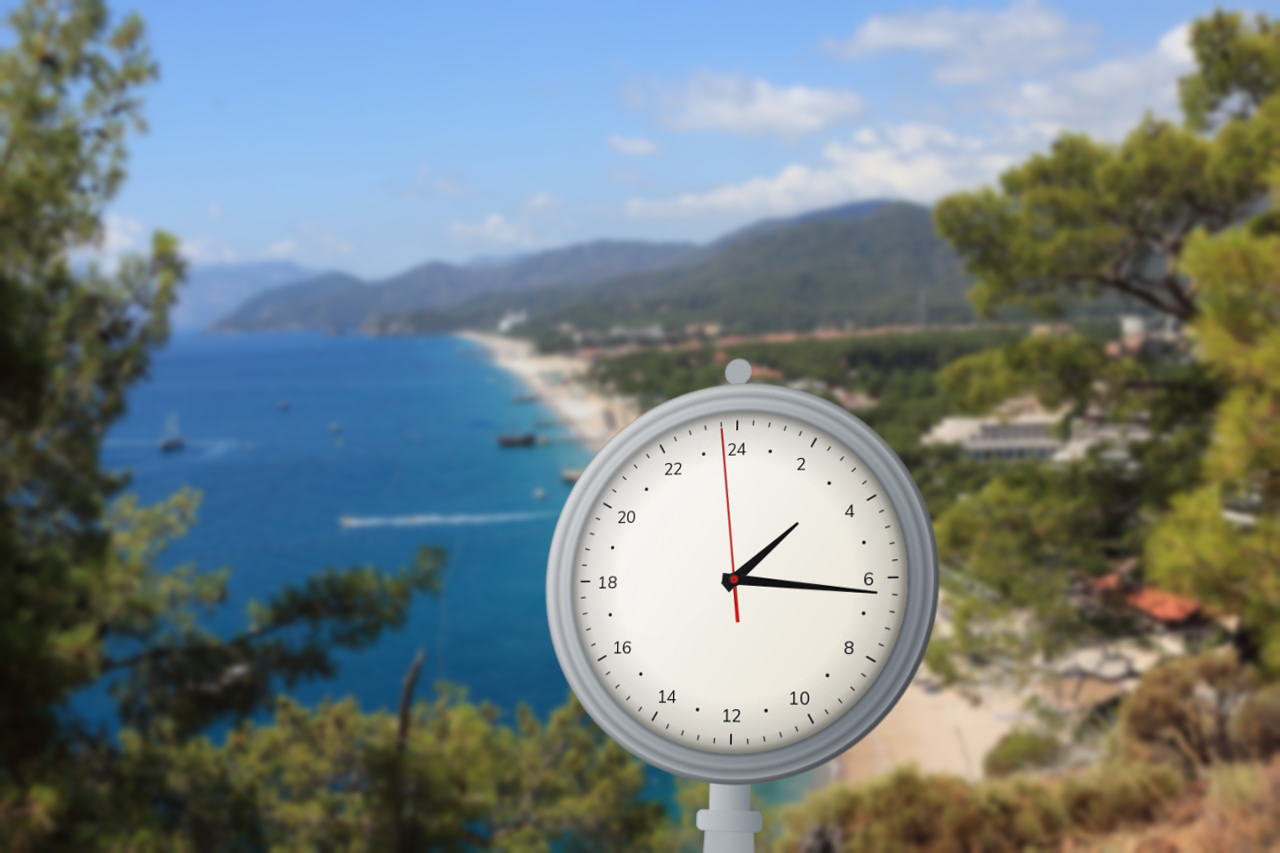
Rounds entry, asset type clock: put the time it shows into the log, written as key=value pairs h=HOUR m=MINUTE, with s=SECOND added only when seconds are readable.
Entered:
h=3 m=15 s=59
